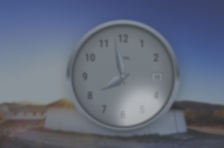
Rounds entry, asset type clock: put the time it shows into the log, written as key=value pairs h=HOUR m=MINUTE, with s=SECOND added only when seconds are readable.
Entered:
h=7 m=58
